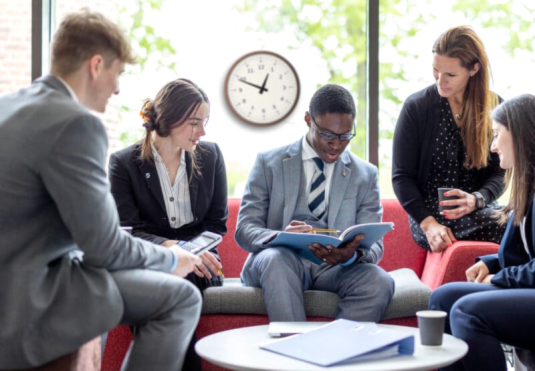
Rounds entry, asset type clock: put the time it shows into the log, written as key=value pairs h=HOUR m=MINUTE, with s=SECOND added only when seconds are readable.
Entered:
h=12 m=49
